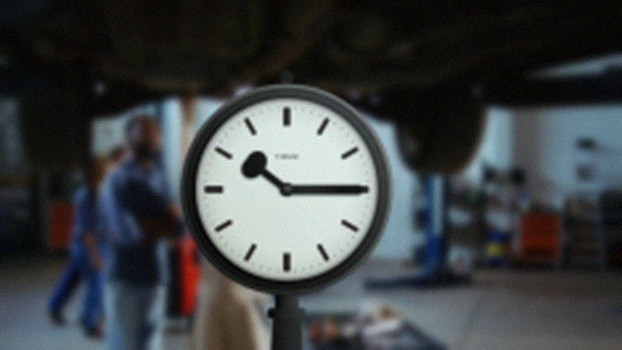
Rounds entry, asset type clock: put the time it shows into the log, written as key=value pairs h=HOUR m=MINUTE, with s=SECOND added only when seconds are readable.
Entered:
h=10 m=15
